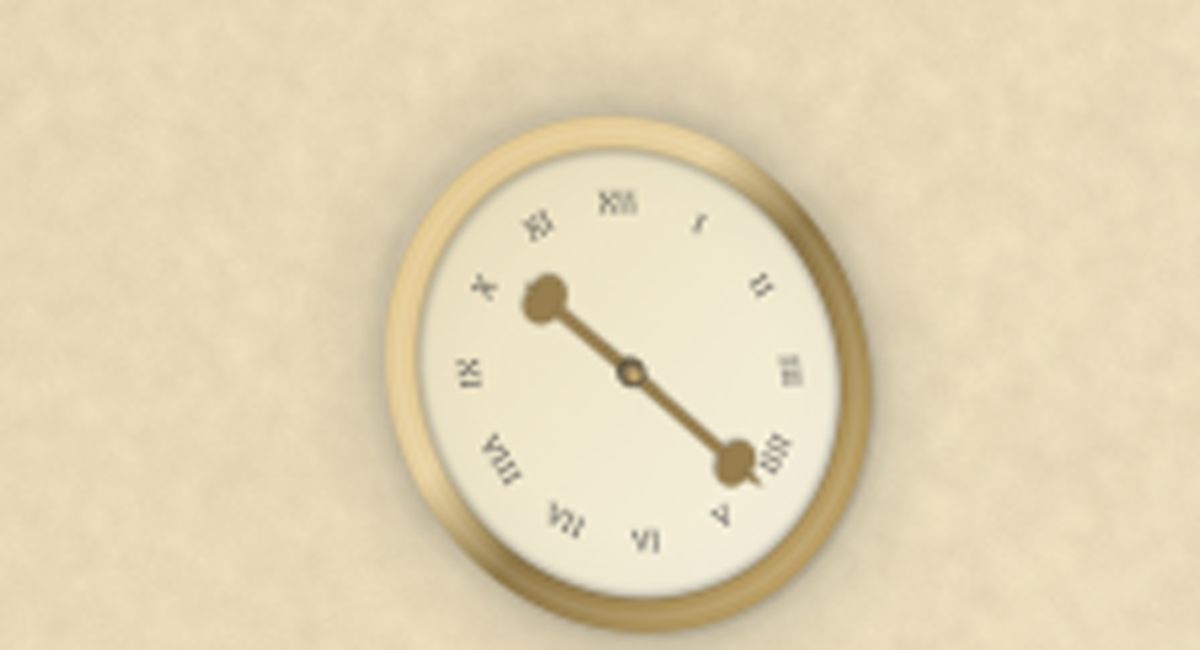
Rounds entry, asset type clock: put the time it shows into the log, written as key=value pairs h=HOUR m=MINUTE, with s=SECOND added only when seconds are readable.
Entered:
h=10 m=22
